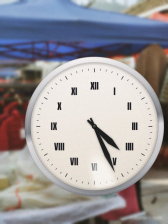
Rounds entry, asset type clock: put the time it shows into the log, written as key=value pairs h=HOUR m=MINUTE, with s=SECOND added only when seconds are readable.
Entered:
h=4 m=26
